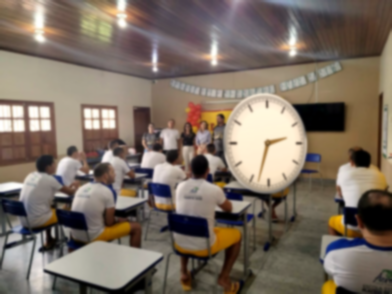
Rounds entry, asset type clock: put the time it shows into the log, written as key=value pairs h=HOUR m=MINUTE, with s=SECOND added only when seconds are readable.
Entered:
h=2 m=33
